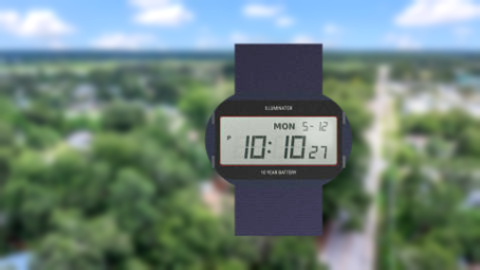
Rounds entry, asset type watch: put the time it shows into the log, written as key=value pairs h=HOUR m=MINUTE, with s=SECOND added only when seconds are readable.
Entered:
h=10 m=10 s=27
